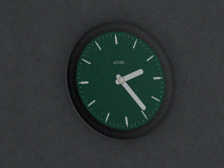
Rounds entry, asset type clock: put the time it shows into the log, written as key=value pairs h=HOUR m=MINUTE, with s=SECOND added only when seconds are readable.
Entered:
h=2 m=24
